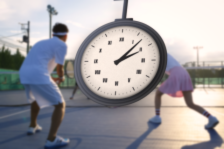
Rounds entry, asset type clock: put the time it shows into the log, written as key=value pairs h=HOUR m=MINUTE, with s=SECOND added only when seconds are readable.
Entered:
h=2 m=7
